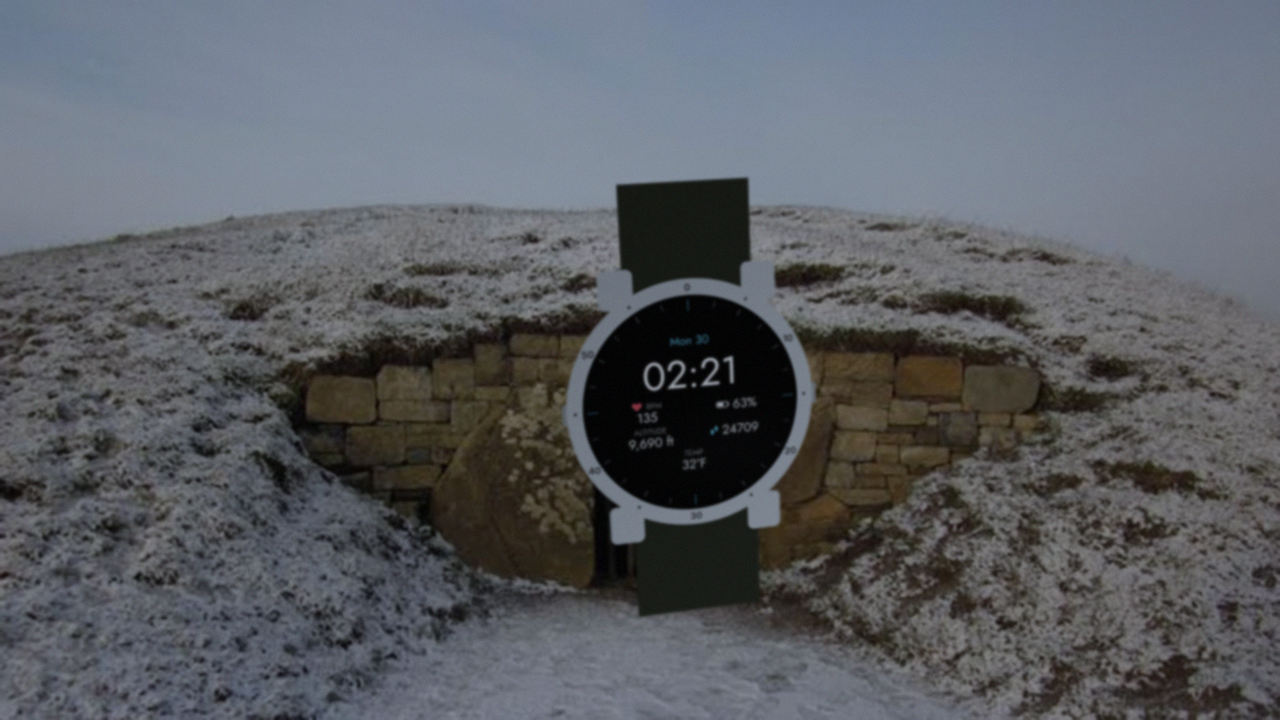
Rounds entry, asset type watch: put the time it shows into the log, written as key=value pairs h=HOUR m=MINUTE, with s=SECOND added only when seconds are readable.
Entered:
h=2 m=21
